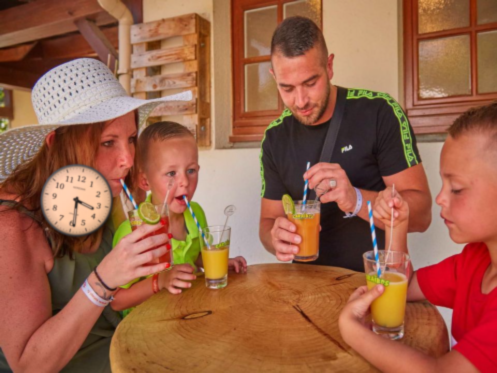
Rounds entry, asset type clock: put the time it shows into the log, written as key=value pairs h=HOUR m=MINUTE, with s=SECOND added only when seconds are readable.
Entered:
h=3 m=29
